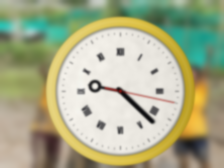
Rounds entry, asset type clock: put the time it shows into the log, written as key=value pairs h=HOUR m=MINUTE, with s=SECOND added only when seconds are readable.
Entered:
h=9 m=22 s=17
